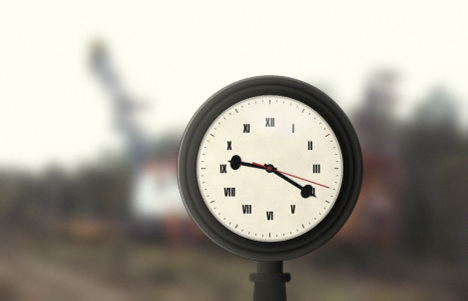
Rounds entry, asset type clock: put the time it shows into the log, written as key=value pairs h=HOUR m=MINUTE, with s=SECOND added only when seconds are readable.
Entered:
h=9 m=20 s=18
